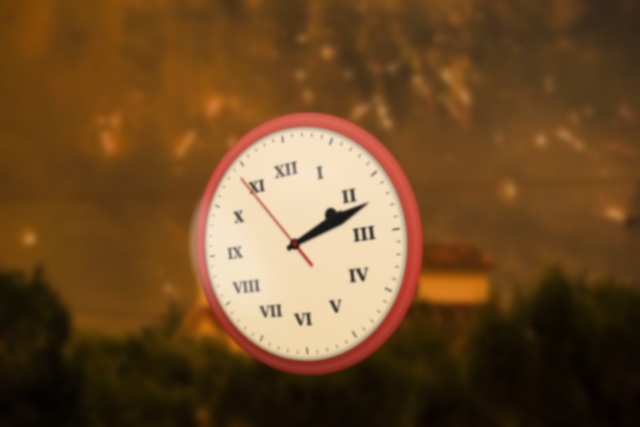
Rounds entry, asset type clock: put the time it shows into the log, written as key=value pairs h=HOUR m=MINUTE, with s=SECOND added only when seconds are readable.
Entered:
h=2 m=11 s=54
